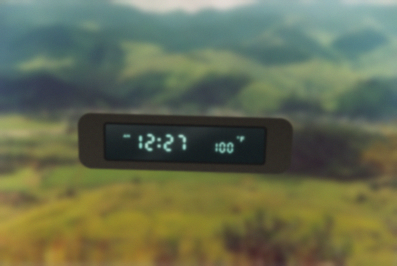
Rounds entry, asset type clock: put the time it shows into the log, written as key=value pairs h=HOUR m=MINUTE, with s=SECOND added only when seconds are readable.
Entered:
h=12 m=27
